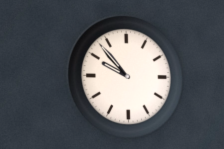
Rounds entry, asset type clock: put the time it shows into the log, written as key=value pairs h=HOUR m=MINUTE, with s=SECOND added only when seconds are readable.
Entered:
h=9 m=53
